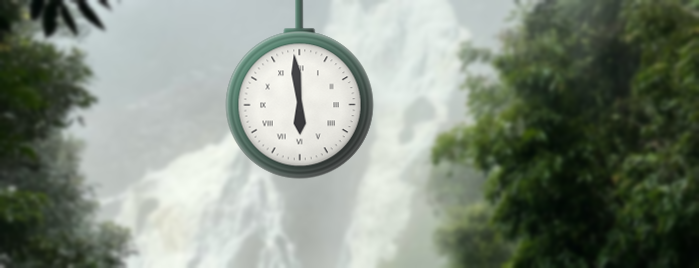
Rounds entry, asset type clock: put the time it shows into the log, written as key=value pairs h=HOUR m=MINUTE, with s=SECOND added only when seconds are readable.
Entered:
h=5 m=59
